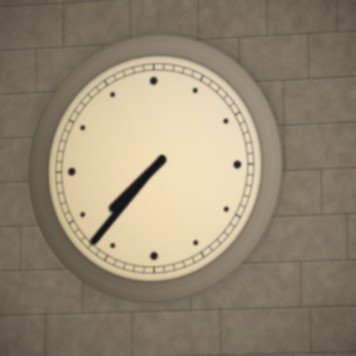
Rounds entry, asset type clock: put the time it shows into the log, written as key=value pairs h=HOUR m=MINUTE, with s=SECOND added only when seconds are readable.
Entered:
h=7 m=37
